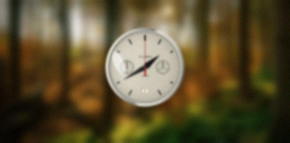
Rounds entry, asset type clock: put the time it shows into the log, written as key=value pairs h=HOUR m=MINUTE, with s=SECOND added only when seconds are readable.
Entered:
h=1 m=40
